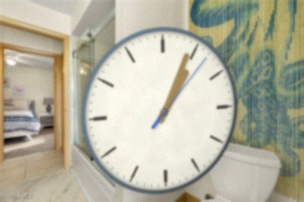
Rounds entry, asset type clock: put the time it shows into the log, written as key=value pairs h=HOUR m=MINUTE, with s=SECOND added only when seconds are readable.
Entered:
h=1 m=4 s=7
